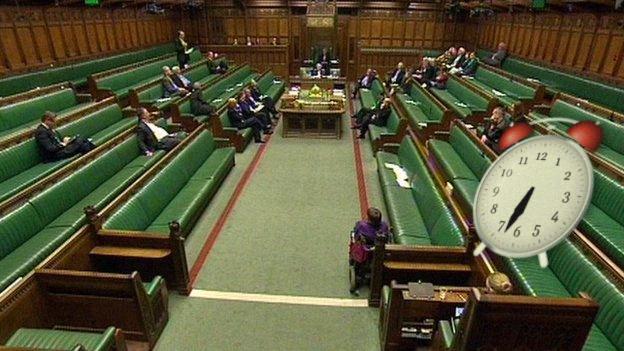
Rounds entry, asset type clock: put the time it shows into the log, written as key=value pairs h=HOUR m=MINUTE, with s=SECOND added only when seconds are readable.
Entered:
h=6 m=33
